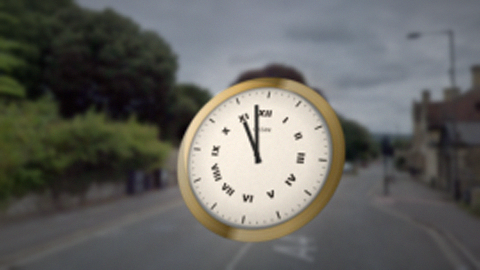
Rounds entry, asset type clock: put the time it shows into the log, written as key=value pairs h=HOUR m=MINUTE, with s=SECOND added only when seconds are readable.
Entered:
h=10 m=58
